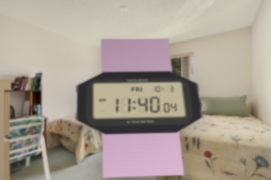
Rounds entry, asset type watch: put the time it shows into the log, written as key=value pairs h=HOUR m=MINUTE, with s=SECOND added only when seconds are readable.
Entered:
h=11 m=40 s=4
